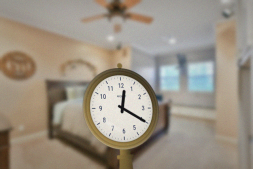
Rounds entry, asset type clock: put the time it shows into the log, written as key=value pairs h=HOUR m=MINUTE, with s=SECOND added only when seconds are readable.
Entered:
h=12 m=20
